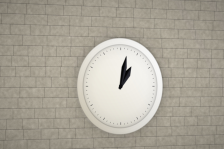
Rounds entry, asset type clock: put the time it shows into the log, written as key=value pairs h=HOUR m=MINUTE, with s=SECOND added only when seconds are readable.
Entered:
h=1 m=2
